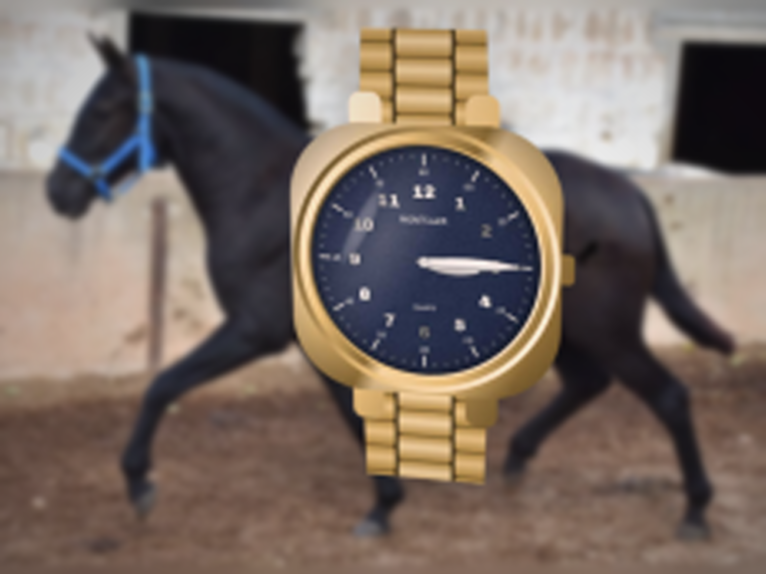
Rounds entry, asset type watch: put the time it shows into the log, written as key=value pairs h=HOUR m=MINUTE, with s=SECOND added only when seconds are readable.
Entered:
h=3 m=15
